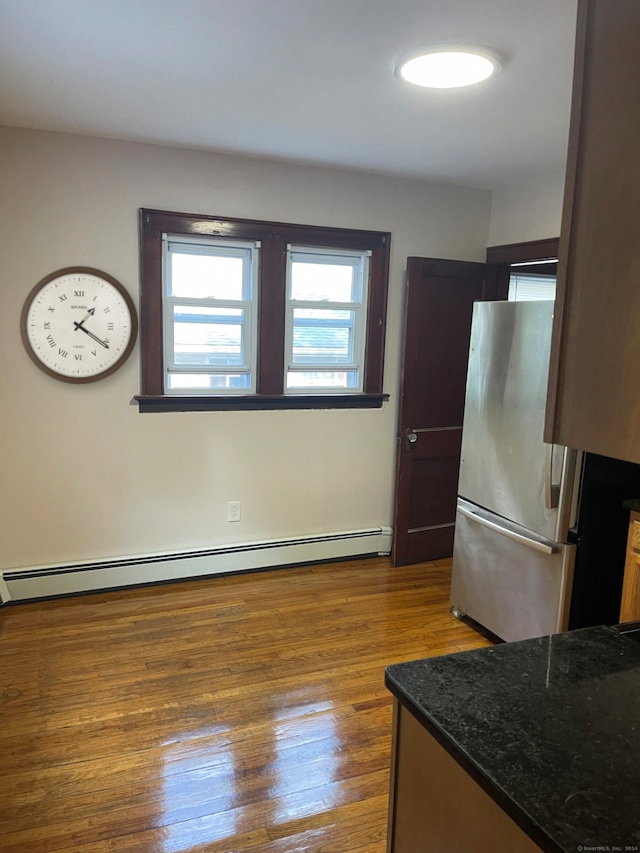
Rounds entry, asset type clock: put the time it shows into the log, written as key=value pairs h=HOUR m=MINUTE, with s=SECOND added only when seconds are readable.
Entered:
h=1 m=21
